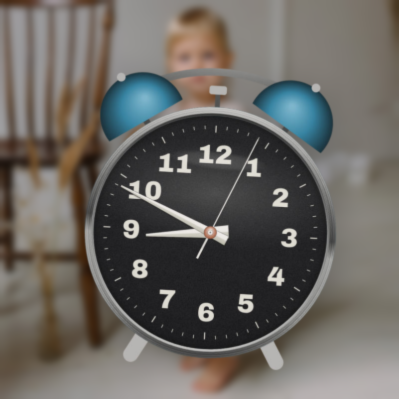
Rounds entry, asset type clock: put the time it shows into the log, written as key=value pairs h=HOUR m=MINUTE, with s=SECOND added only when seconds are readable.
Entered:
h=8 m=49 s=4
